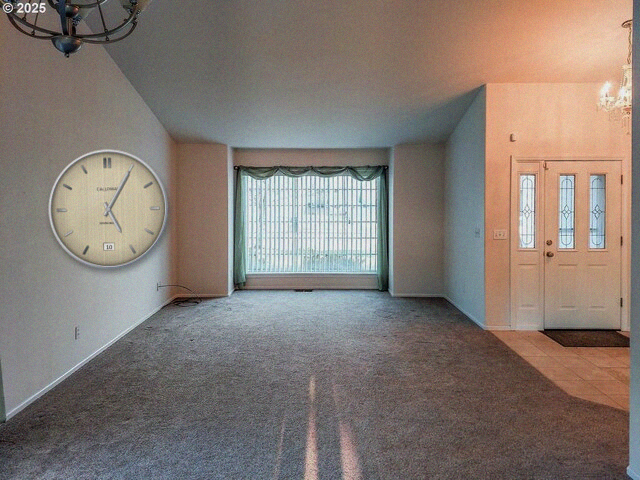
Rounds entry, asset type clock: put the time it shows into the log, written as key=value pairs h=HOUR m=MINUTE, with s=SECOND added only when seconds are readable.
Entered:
h=5 m=5
